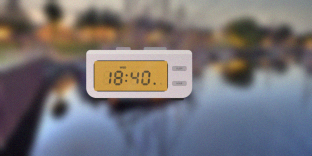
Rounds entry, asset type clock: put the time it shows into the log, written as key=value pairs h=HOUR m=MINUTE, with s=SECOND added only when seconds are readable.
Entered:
h=18 m=40
